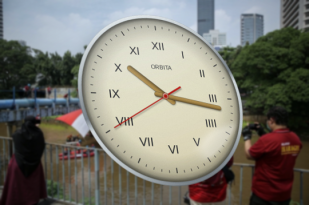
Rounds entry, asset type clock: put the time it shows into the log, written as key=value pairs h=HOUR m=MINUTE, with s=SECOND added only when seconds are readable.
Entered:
h=10 m=16 s=40
